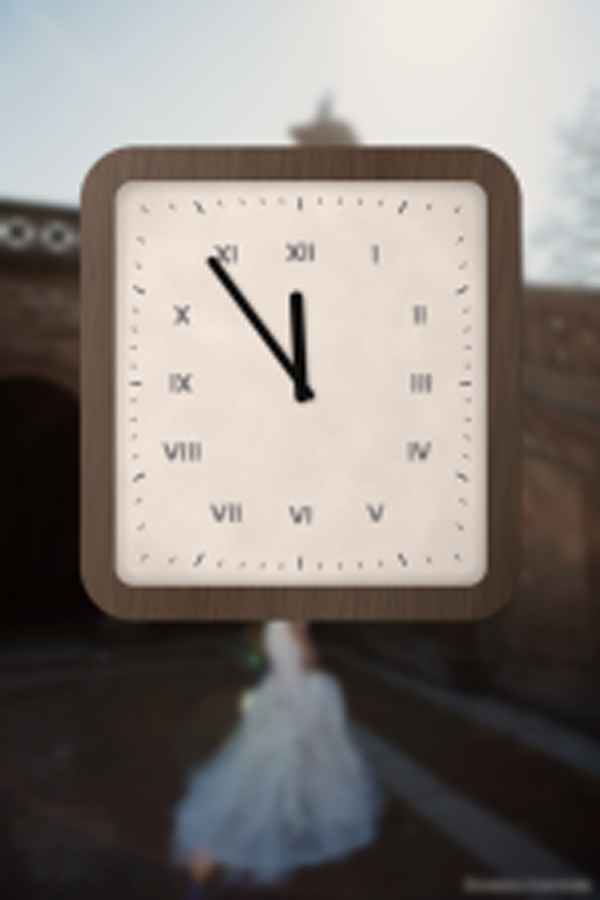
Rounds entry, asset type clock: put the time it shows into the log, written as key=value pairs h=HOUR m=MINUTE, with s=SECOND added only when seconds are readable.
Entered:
h=11 m=54
